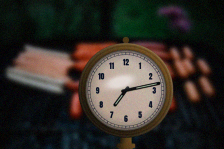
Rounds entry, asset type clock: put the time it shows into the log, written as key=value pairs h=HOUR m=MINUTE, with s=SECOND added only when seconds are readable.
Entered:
h=7 m=13
